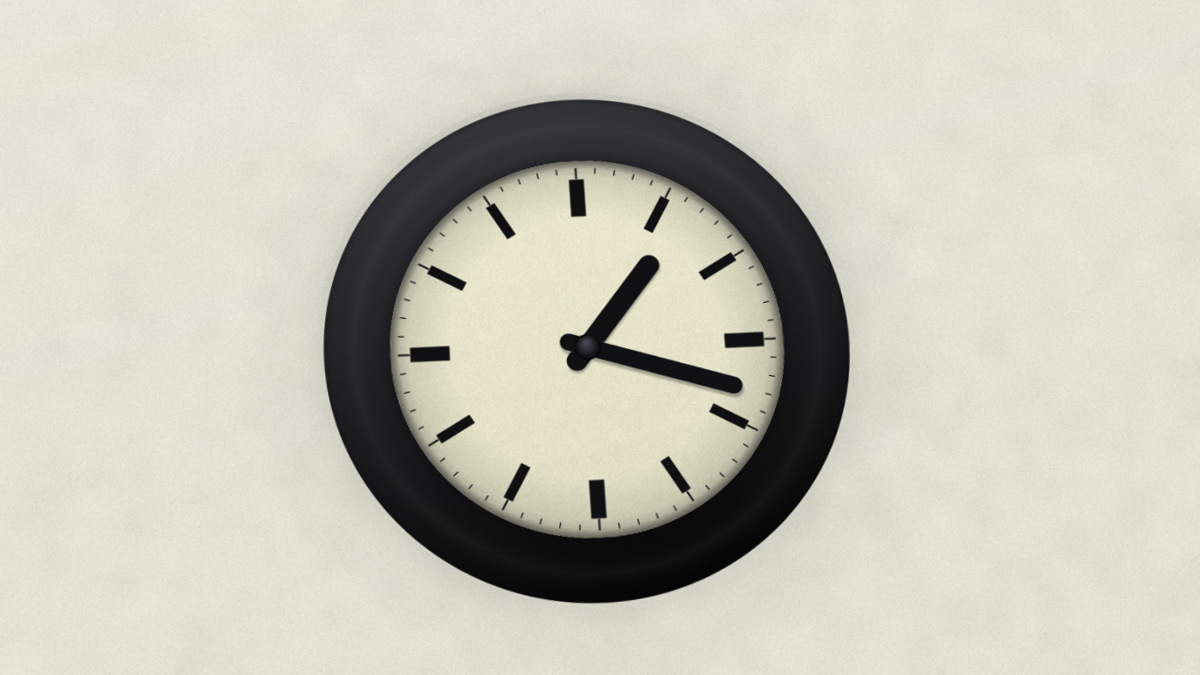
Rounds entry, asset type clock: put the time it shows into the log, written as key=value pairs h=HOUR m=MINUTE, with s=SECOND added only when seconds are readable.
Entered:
h=1 m=18
